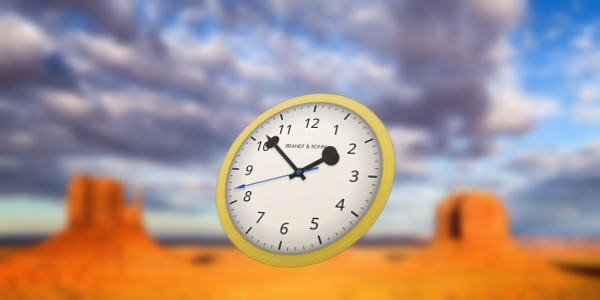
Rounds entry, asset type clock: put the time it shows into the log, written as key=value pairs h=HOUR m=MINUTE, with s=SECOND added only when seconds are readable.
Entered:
h=1 m=51 s=42
